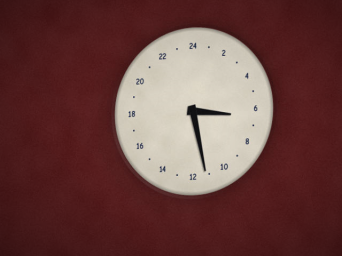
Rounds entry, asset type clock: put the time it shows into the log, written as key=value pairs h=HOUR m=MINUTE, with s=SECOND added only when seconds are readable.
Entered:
h=6 m=28
